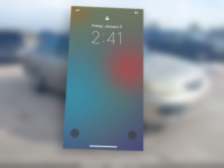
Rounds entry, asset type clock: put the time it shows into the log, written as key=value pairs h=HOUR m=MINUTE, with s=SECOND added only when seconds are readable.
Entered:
h=2 m=41
